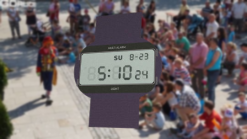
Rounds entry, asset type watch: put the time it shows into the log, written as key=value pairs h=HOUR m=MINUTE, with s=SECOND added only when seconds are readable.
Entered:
h=5 m=10 s=24
